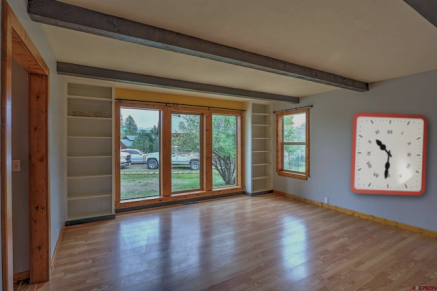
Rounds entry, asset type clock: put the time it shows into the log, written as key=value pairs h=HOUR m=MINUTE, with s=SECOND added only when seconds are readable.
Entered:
h=10 m=31
